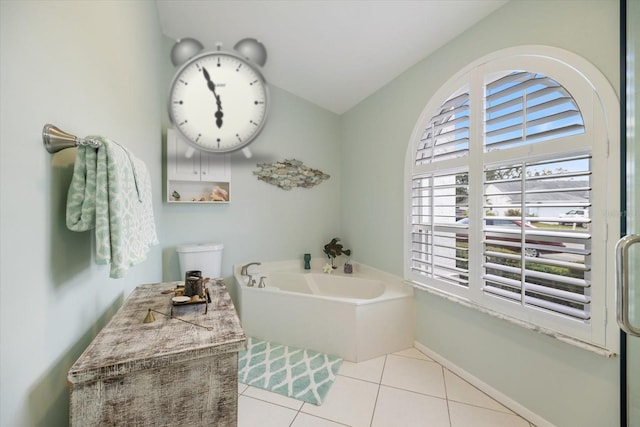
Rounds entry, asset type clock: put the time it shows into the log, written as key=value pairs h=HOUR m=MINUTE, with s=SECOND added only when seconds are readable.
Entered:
h=5 m=56
